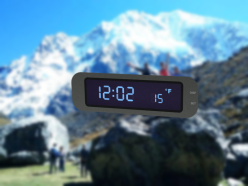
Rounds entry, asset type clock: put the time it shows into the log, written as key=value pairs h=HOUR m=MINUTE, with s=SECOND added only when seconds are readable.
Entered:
h=12 m=2
